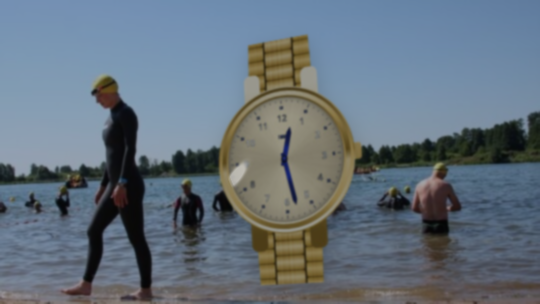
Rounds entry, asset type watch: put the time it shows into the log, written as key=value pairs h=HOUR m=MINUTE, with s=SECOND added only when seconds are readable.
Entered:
h=12 m=28
